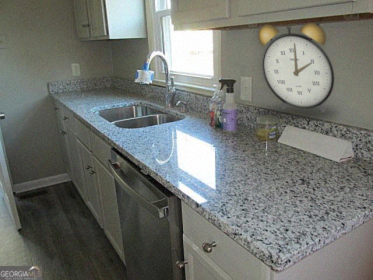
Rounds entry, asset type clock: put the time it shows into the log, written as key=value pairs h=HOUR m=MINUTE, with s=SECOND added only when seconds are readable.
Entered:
h=2 m=1
